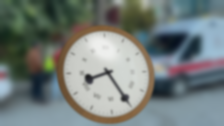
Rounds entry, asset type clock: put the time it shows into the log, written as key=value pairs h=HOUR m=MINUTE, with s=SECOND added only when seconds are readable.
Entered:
h=8 m=25
